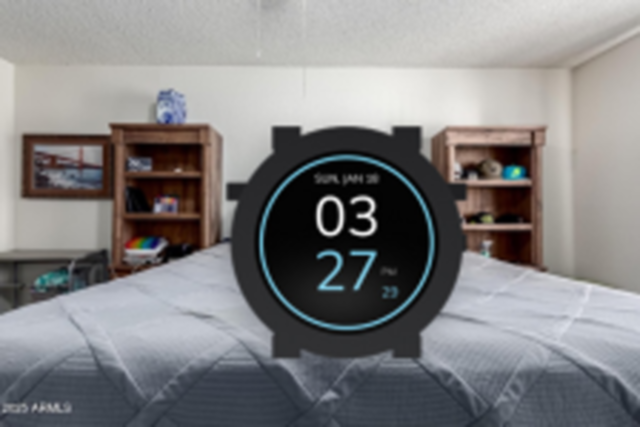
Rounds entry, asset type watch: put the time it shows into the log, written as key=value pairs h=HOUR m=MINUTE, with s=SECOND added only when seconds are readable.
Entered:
h=3 m=27
